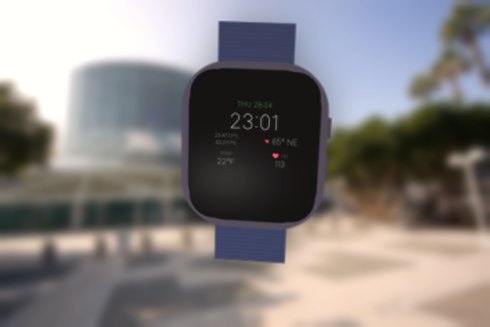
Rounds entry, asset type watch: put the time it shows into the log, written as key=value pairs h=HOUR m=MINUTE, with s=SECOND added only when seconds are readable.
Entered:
h=23 m=1
